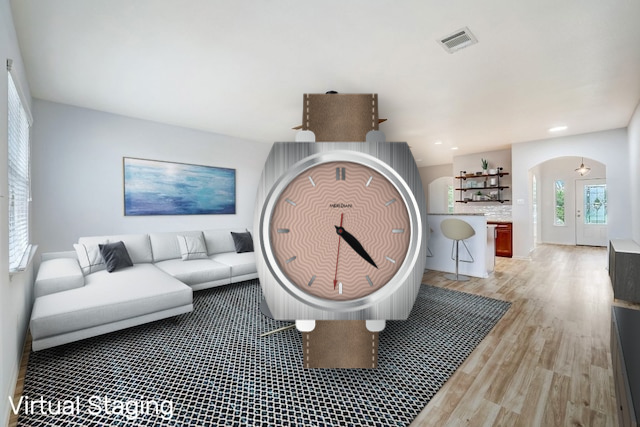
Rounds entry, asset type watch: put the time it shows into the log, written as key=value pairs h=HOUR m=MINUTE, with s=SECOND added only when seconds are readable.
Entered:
h=4 m=22 s=31
